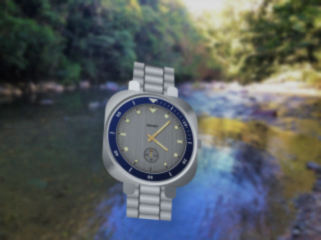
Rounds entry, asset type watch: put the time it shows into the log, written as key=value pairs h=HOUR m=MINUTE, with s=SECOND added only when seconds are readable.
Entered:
h=4 m=7
